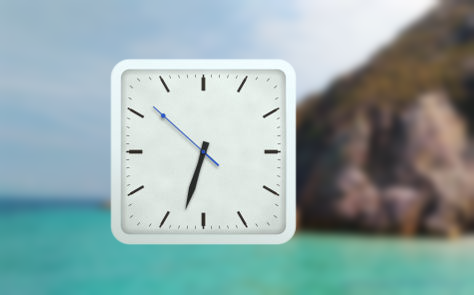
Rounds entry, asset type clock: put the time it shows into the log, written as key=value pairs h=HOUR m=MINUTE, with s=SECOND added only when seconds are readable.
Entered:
h=6 m=32 s=52
